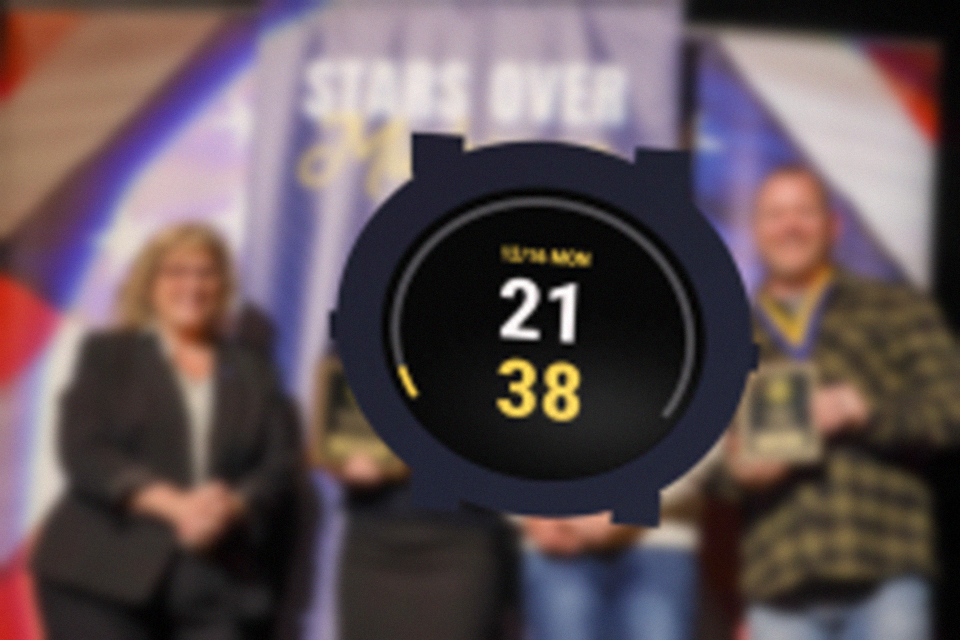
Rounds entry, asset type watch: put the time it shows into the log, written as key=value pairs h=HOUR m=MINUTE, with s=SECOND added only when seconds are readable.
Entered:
h=21 m=38
